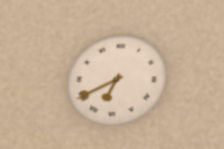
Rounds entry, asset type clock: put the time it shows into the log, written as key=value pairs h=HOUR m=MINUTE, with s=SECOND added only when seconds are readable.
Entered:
h=6 m=40
